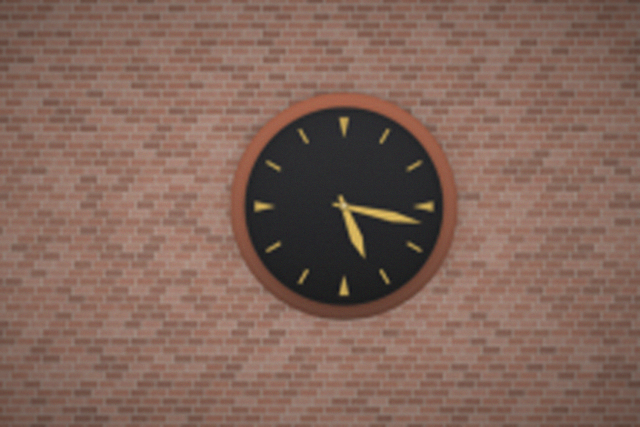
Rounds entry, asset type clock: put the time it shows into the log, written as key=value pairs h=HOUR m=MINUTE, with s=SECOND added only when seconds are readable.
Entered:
h=5 m=17
